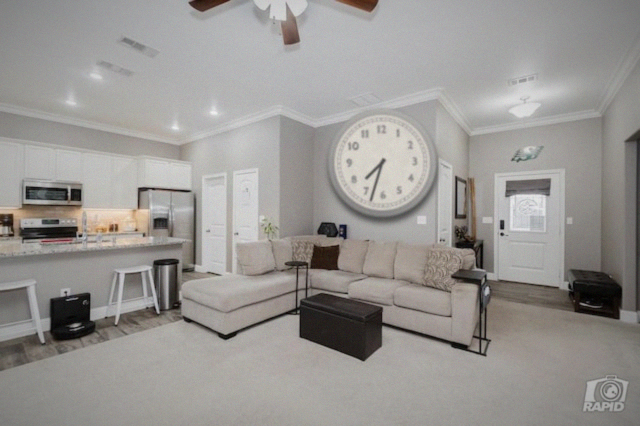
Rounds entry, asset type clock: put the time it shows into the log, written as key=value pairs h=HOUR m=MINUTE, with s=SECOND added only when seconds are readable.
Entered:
h=7 m=33
